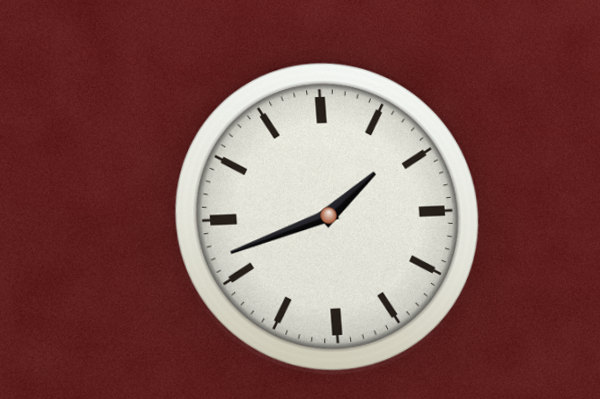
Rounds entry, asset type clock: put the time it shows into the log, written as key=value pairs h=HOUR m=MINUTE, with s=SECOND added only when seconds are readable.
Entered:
h=1 m=42
